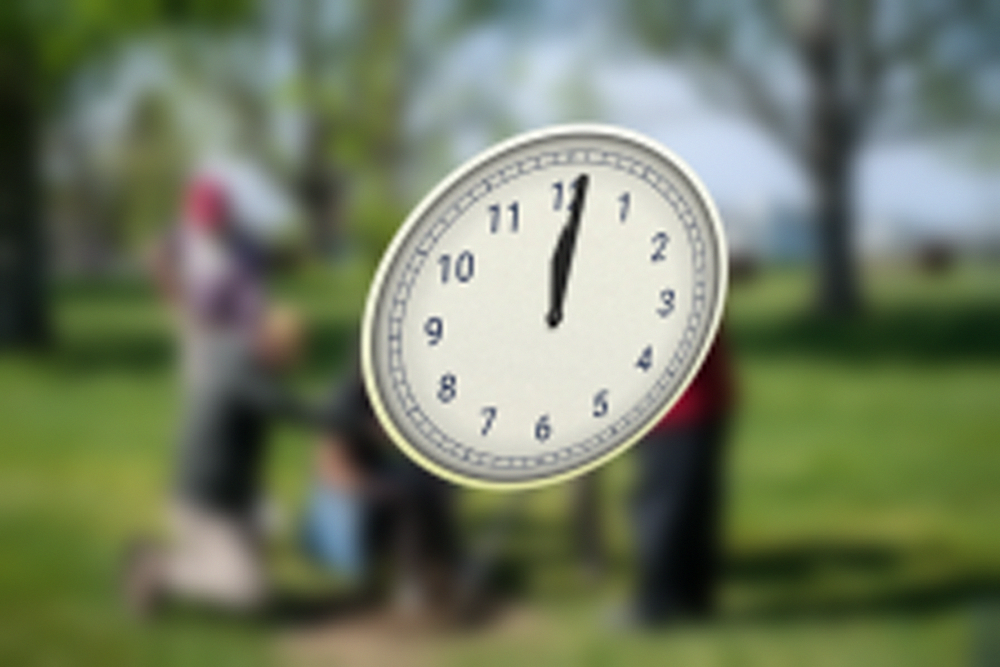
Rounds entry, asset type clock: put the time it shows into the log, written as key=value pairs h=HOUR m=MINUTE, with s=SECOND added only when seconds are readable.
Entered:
h=12 m=1
